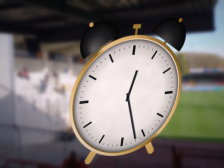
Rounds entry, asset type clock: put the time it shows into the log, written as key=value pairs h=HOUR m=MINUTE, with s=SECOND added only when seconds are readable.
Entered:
h=12 m=27
